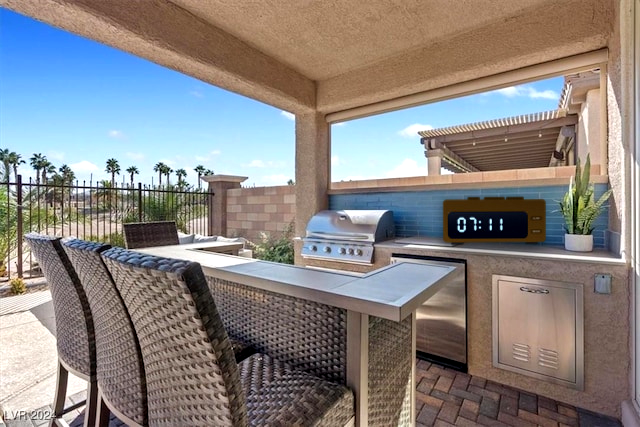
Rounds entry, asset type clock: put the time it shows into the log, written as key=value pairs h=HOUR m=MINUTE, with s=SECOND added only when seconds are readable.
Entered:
h=7 m=11
